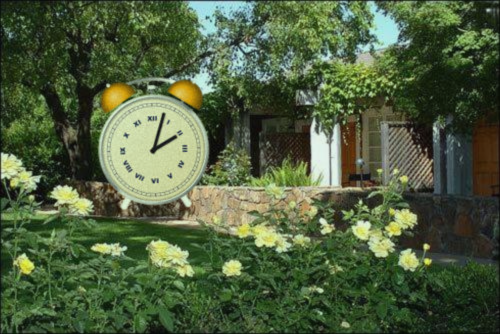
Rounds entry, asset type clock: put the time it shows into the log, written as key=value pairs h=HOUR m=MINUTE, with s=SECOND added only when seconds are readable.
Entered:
h=2 m=3
